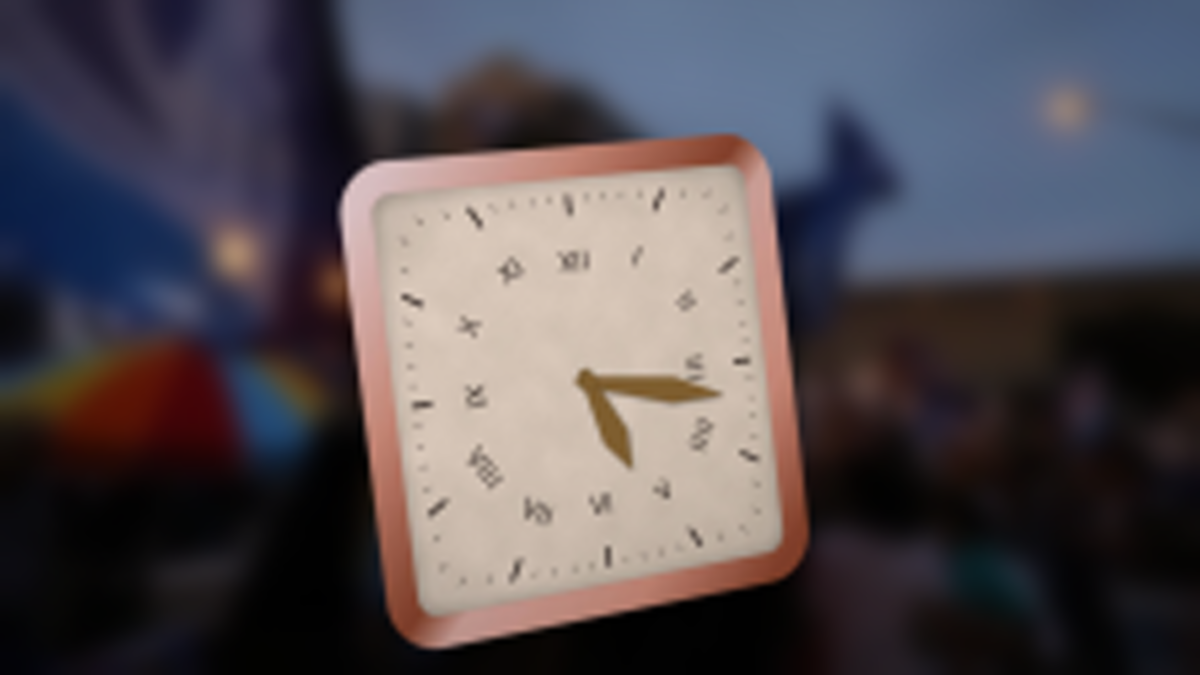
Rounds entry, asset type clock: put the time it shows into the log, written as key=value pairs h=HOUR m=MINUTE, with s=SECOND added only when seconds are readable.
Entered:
h=5 m=17
